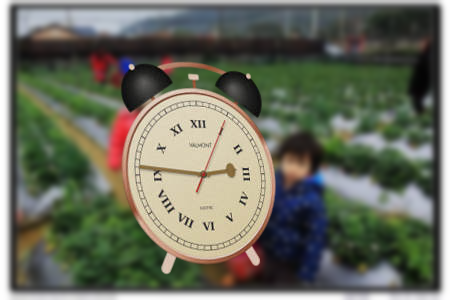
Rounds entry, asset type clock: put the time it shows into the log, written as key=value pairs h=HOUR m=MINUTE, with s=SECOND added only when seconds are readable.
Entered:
h=2 m=46 s=5
